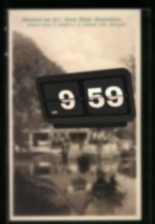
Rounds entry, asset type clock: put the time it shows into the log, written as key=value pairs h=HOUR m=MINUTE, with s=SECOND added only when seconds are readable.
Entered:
h=9 m=59
